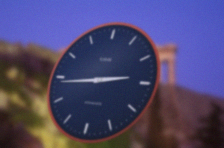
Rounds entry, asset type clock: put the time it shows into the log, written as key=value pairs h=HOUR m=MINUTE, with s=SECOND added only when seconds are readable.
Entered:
h=2 m=44
